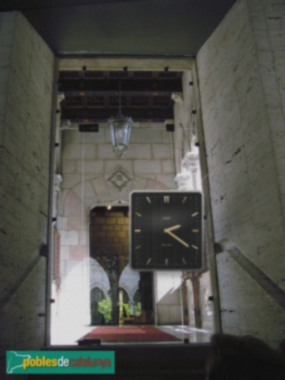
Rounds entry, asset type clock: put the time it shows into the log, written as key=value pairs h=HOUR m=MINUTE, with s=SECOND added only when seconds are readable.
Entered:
h=2 m=21
